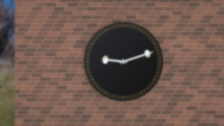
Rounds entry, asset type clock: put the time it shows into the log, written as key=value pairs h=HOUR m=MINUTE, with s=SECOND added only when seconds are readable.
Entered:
h=9 m=12
